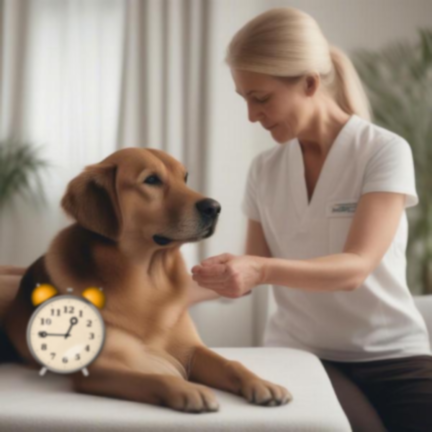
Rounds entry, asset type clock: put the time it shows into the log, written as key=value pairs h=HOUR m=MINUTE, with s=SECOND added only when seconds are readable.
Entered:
h=12 m=45
